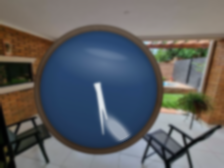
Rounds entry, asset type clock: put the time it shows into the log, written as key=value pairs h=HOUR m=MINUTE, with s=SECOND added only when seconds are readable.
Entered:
h=5 m=29
